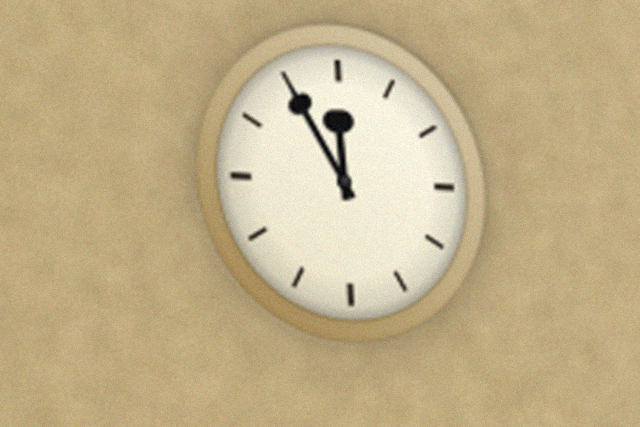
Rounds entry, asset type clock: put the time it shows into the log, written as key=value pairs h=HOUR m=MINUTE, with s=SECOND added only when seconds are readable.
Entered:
h=11 m=55
